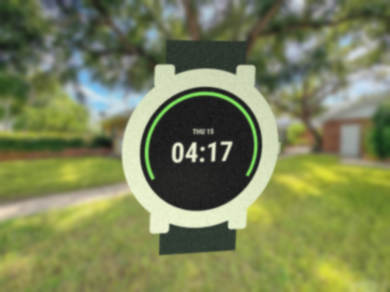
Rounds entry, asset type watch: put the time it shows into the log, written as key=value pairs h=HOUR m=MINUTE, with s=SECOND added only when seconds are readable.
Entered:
h=4 m=17
